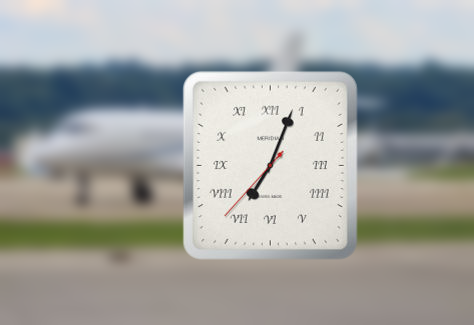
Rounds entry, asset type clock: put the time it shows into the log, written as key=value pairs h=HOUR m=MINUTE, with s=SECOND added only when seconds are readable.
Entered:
h=7 m=3 s=37
